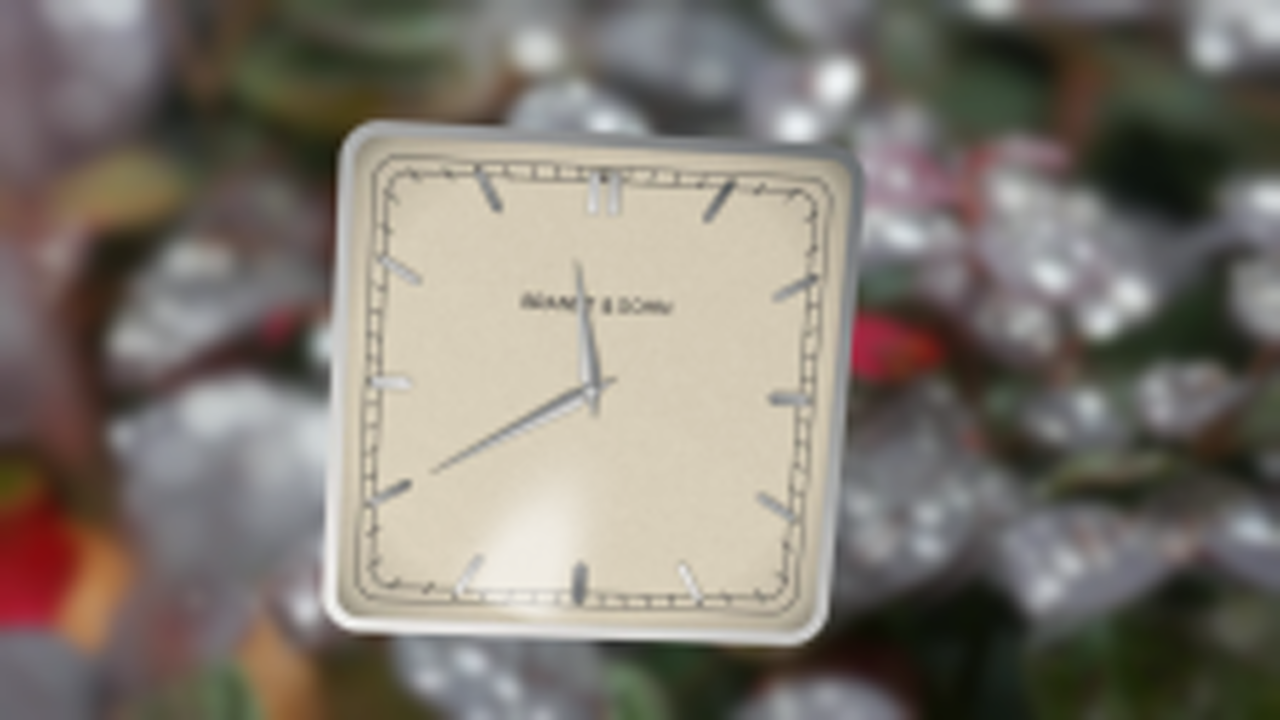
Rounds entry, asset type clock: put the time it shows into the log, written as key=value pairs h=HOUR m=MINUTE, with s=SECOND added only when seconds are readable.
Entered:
h=11 m=40
